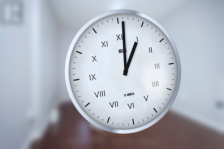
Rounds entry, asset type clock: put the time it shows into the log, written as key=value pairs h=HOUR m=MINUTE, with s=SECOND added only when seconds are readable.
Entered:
h=1 m=1
